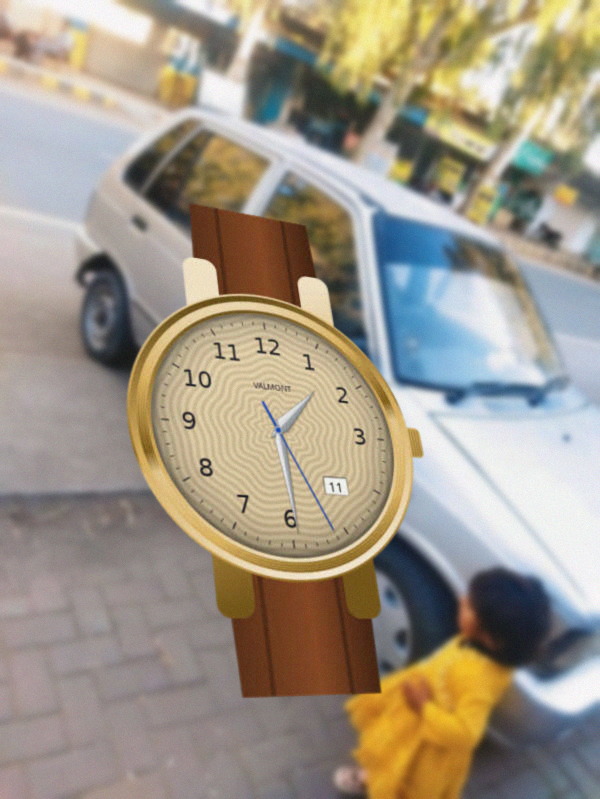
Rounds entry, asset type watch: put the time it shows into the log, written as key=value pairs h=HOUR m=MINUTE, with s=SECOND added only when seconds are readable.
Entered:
h=1 m=29 s=26
